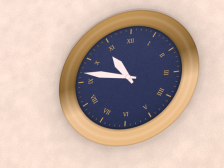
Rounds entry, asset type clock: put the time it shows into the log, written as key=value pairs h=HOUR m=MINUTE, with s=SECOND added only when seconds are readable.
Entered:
h=10 m=47
